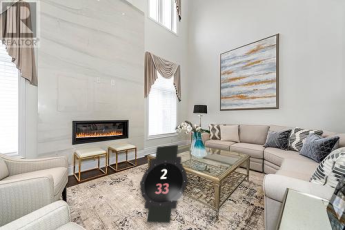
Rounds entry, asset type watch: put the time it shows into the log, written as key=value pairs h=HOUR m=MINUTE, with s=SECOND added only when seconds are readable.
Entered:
h=2 m=33
